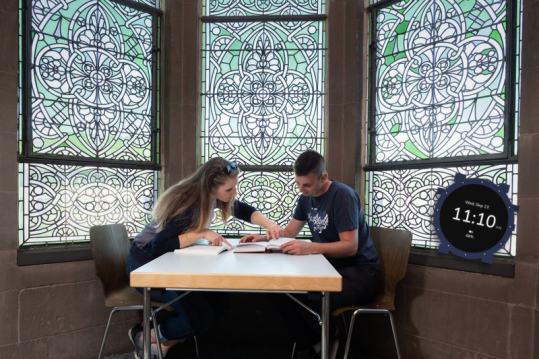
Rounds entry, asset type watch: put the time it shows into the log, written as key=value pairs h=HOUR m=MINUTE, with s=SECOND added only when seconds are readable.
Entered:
h=11 m=10
